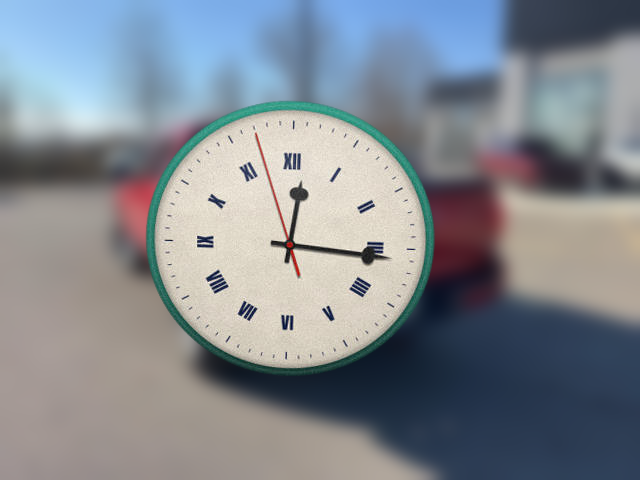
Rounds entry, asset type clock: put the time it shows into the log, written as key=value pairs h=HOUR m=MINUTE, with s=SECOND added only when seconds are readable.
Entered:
h=12 m=15 s=57
